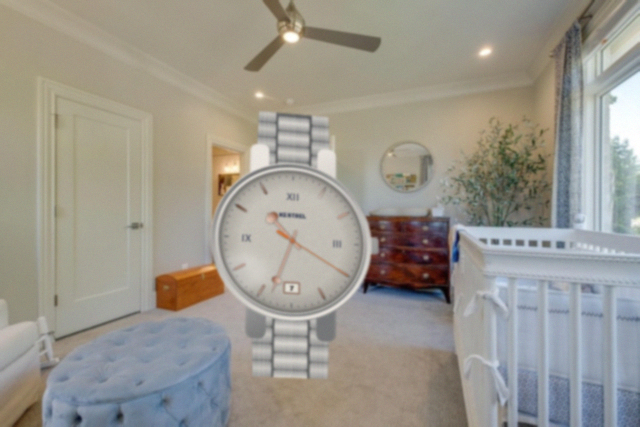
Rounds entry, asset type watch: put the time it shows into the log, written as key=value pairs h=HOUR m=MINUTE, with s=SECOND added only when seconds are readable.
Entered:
h=10 m=33 s=20
